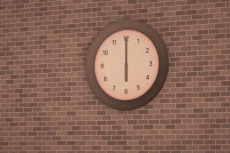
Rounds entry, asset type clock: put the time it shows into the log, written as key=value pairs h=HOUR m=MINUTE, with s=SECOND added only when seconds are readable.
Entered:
h=6 m=0
